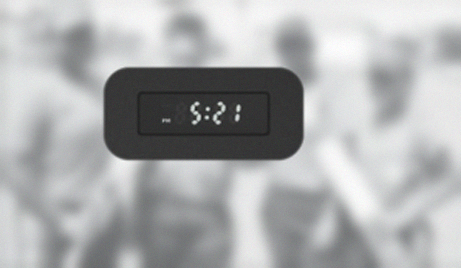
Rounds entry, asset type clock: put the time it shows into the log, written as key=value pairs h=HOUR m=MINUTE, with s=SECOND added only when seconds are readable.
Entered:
h=5 m=21
